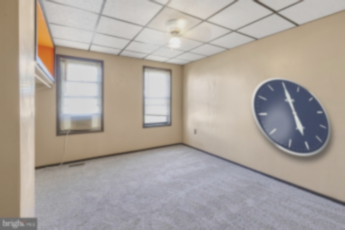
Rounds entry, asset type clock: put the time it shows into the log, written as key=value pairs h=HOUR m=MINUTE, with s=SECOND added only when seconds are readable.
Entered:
h=6 m=0
